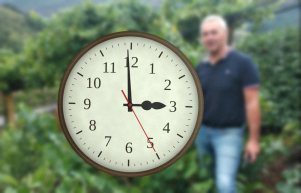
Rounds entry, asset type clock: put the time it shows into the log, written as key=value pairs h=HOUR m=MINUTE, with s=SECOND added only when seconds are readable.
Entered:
h=2 m=59 s=25
